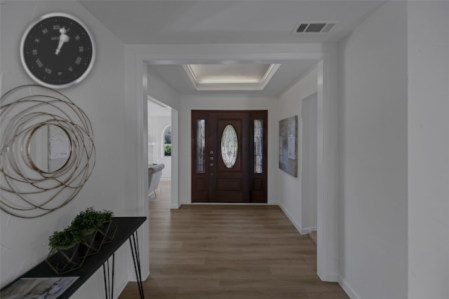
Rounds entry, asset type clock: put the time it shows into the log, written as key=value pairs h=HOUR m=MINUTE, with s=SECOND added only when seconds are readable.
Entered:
h=1 m=3
